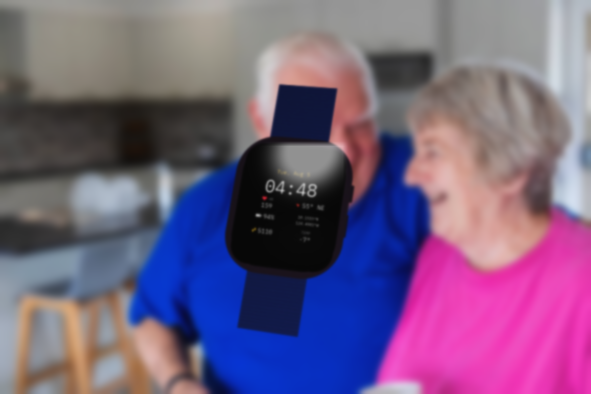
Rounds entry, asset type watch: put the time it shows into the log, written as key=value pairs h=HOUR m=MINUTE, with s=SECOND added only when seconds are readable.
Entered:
h=4 m=48
